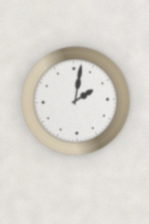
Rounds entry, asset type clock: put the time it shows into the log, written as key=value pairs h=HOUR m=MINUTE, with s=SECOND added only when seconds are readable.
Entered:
h=2 m=2
